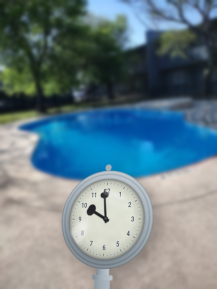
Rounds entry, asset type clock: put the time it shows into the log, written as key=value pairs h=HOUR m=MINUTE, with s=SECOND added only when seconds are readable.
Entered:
h=9 m=59
